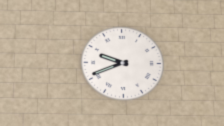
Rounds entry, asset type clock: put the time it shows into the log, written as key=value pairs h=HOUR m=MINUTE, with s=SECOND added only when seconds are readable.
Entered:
h=9 m=41
